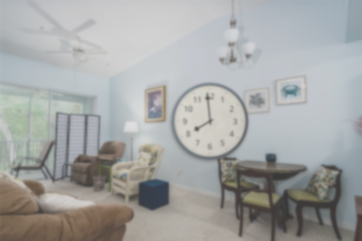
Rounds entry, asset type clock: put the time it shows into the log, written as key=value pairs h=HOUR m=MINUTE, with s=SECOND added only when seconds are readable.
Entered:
h=7 m=59
